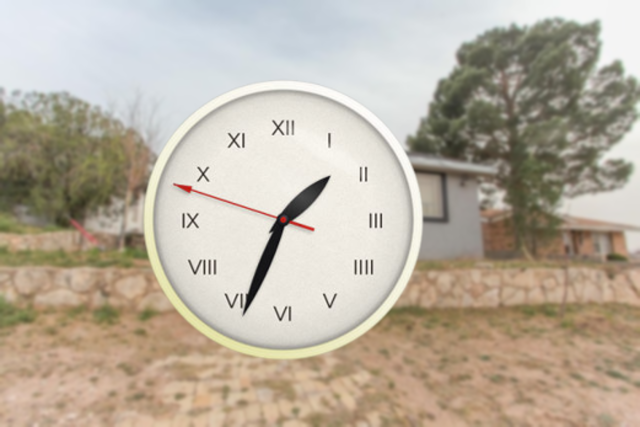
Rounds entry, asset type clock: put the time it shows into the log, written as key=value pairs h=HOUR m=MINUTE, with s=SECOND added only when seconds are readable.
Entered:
h=1 m=33 s=48
